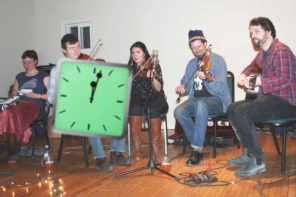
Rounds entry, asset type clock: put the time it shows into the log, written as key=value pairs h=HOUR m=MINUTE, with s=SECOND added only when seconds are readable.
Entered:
h=12 m=2
